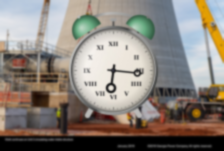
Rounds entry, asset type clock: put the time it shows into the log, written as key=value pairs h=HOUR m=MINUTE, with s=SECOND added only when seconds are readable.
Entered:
h=6 m=16
